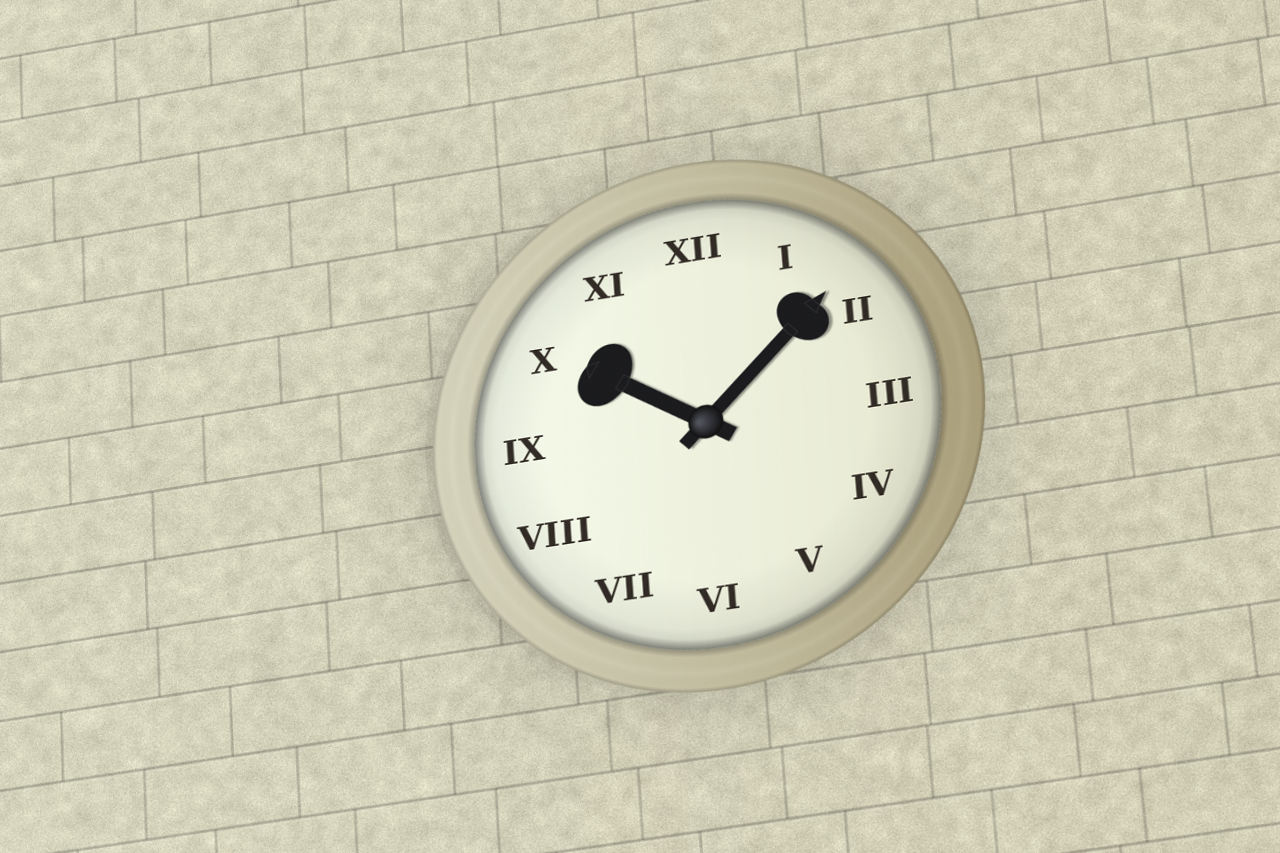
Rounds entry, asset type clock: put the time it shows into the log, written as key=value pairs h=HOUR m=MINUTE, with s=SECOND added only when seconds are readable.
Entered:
h=10 m=8
